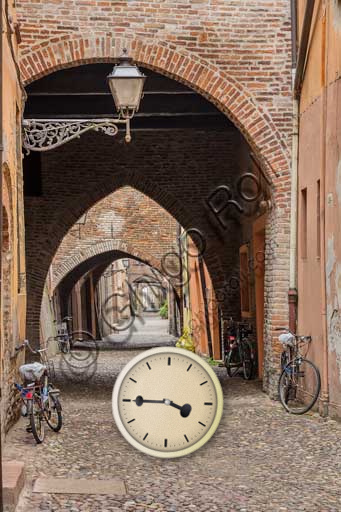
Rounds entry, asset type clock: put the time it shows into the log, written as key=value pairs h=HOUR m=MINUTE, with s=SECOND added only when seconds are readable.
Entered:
h=3 m=45
